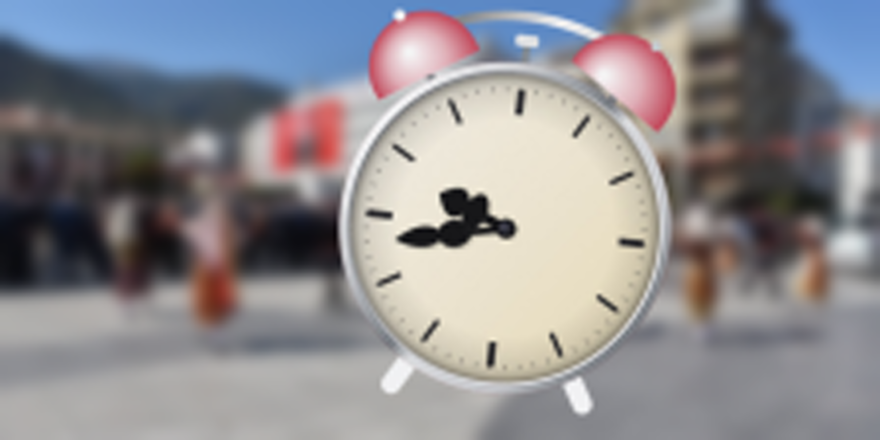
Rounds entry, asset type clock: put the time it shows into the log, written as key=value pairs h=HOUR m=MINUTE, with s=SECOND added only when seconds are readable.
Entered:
h=9 m=43
